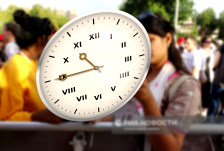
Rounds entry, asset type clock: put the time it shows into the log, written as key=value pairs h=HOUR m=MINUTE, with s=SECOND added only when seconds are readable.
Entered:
h=10 m=45
